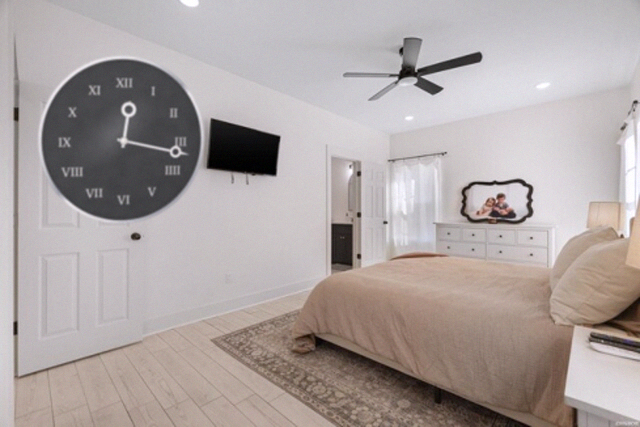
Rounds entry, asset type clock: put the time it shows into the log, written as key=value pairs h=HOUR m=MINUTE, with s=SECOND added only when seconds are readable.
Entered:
h=12 m=17
